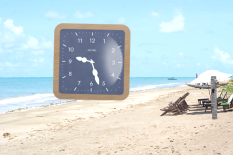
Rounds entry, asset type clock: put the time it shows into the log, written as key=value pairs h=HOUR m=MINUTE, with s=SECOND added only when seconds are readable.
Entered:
h=9 m=27
